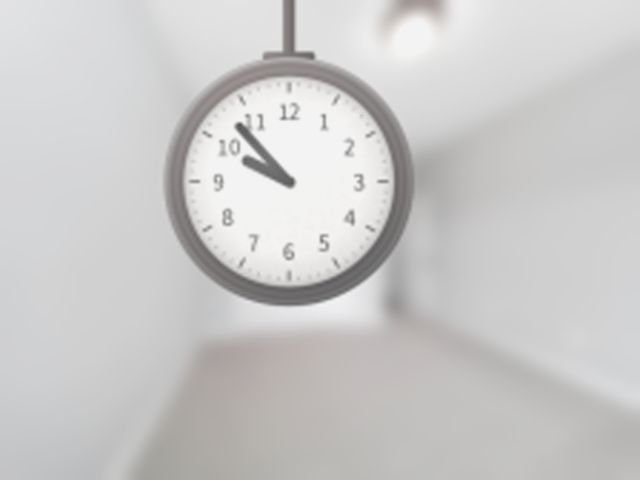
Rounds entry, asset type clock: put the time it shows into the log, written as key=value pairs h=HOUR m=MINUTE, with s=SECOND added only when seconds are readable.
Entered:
h=9 m=53
